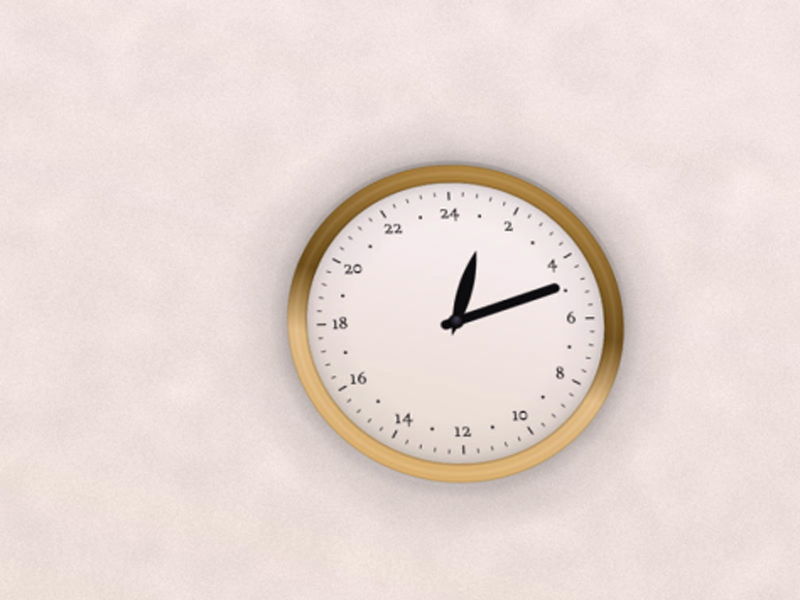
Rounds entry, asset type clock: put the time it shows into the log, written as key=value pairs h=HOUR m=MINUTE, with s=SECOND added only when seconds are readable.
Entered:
h=1 m=12
